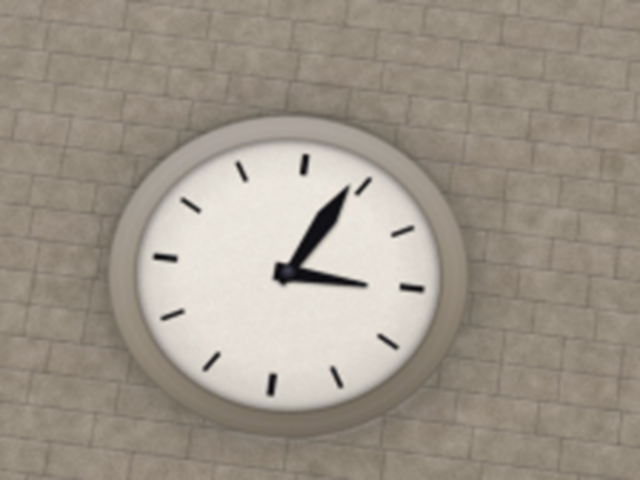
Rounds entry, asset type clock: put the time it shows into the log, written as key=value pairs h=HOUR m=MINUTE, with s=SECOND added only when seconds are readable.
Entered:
h=3 m=4
